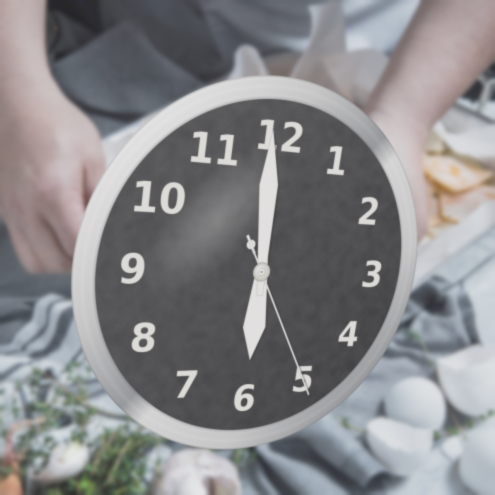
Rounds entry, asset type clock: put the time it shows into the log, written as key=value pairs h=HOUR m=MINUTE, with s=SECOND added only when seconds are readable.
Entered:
h=5 m=59 s=25
